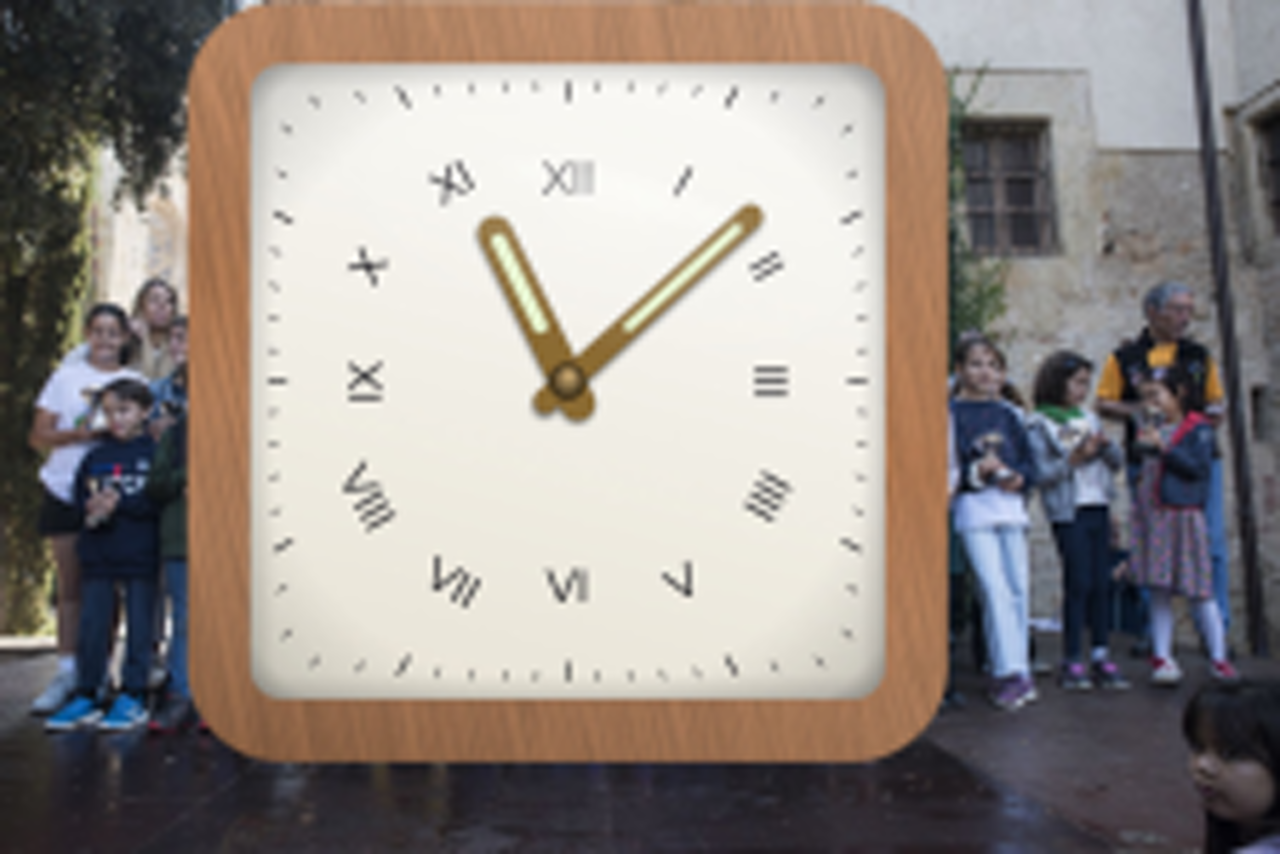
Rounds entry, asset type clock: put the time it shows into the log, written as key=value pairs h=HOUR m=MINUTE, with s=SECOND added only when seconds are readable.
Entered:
h=11 m=8
